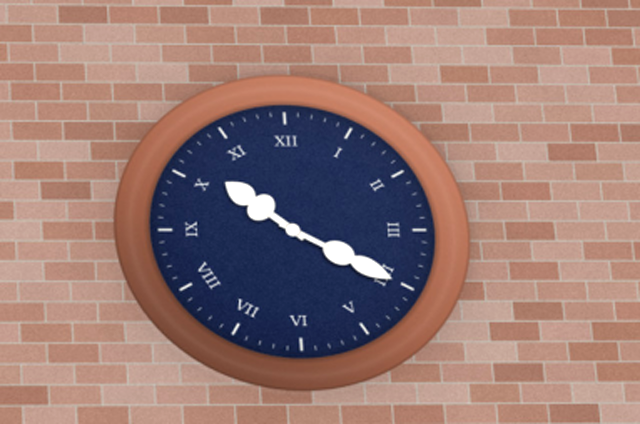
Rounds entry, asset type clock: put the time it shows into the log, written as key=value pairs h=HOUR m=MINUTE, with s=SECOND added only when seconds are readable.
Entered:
h=10 m=20
